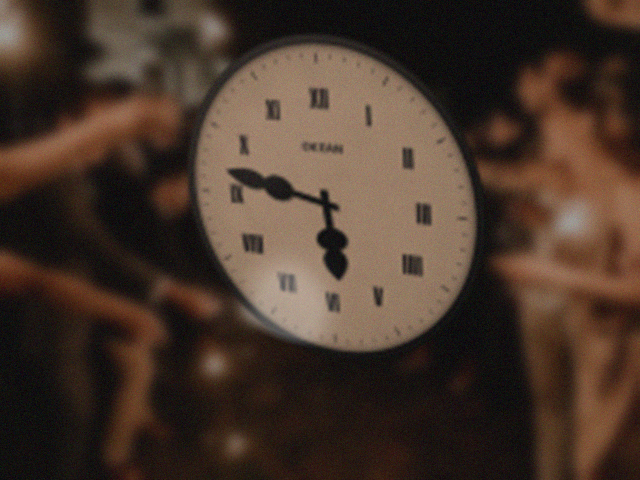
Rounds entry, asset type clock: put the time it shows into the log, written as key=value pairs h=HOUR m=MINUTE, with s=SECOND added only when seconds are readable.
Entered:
h=5 m=47
